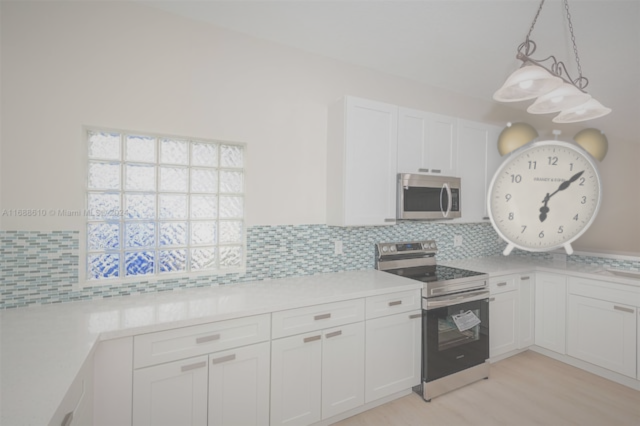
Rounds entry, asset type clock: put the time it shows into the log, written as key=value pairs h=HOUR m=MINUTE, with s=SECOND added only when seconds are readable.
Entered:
h=6 m=8
